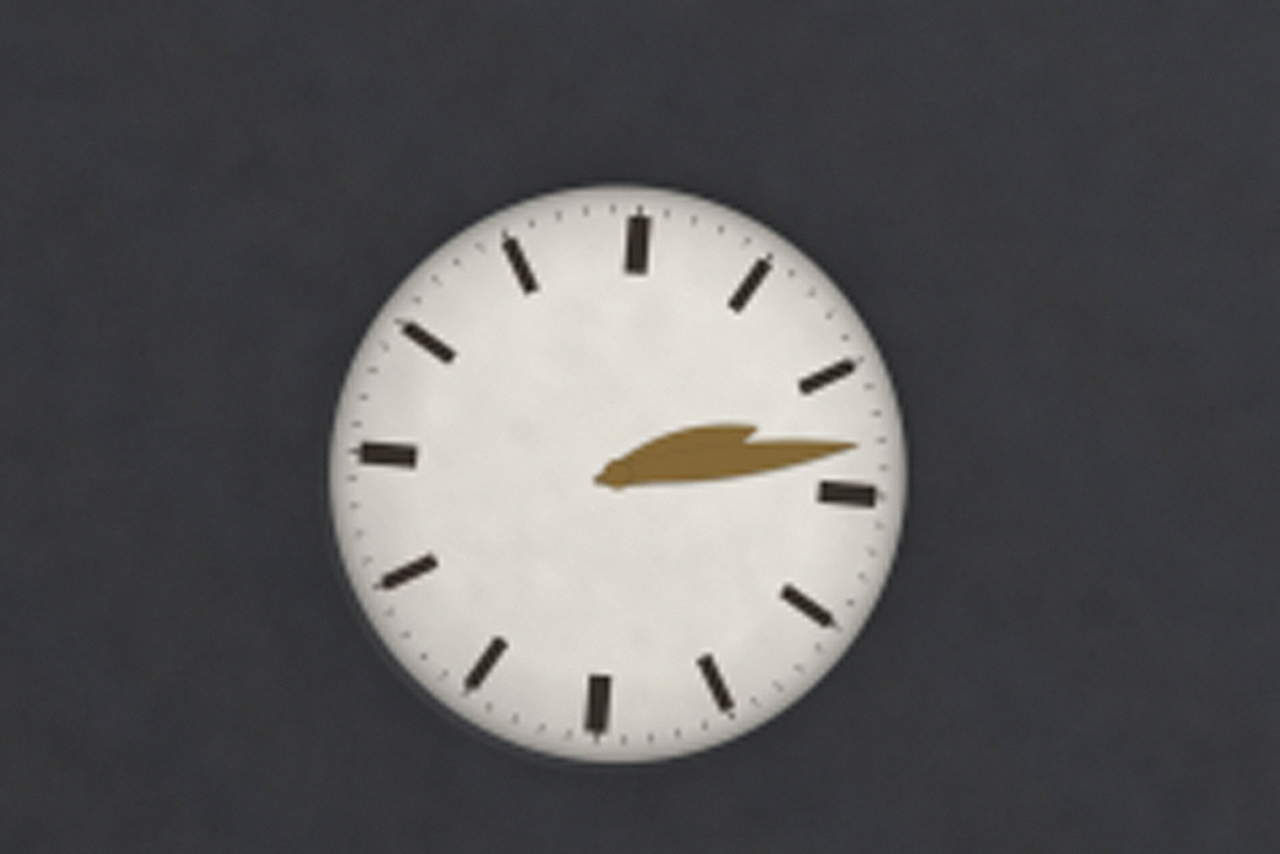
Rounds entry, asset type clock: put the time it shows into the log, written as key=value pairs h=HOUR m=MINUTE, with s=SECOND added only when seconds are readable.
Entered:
h=2 m=13
